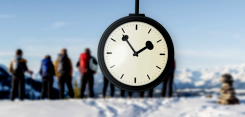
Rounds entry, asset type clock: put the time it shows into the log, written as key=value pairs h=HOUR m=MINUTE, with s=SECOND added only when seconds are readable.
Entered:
h=1 m=54
